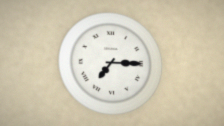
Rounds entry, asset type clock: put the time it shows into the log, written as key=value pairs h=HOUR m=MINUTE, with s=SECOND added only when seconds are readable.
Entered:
h=7 m=15
